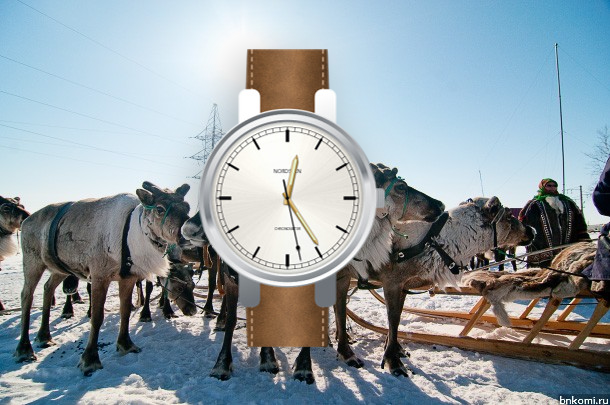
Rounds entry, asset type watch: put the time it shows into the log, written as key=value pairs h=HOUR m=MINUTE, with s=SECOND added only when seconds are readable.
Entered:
h=12 m=24 s=28
